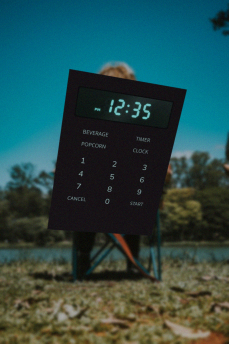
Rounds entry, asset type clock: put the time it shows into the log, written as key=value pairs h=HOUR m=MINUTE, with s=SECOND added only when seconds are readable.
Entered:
h=12 m=35
